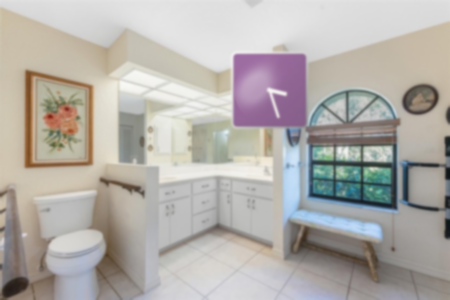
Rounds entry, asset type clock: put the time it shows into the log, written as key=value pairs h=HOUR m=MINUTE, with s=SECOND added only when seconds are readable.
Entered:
h=3 m=27
